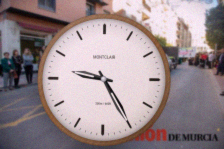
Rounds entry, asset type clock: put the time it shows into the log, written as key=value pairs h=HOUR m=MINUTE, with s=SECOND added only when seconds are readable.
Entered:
h=9 m=25
